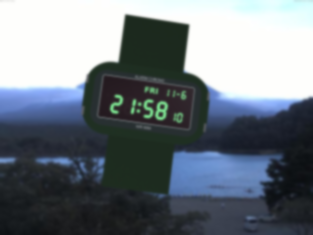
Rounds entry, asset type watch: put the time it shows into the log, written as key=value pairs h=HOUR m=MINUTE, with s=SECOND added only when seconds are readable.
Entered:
h=21 m=58
